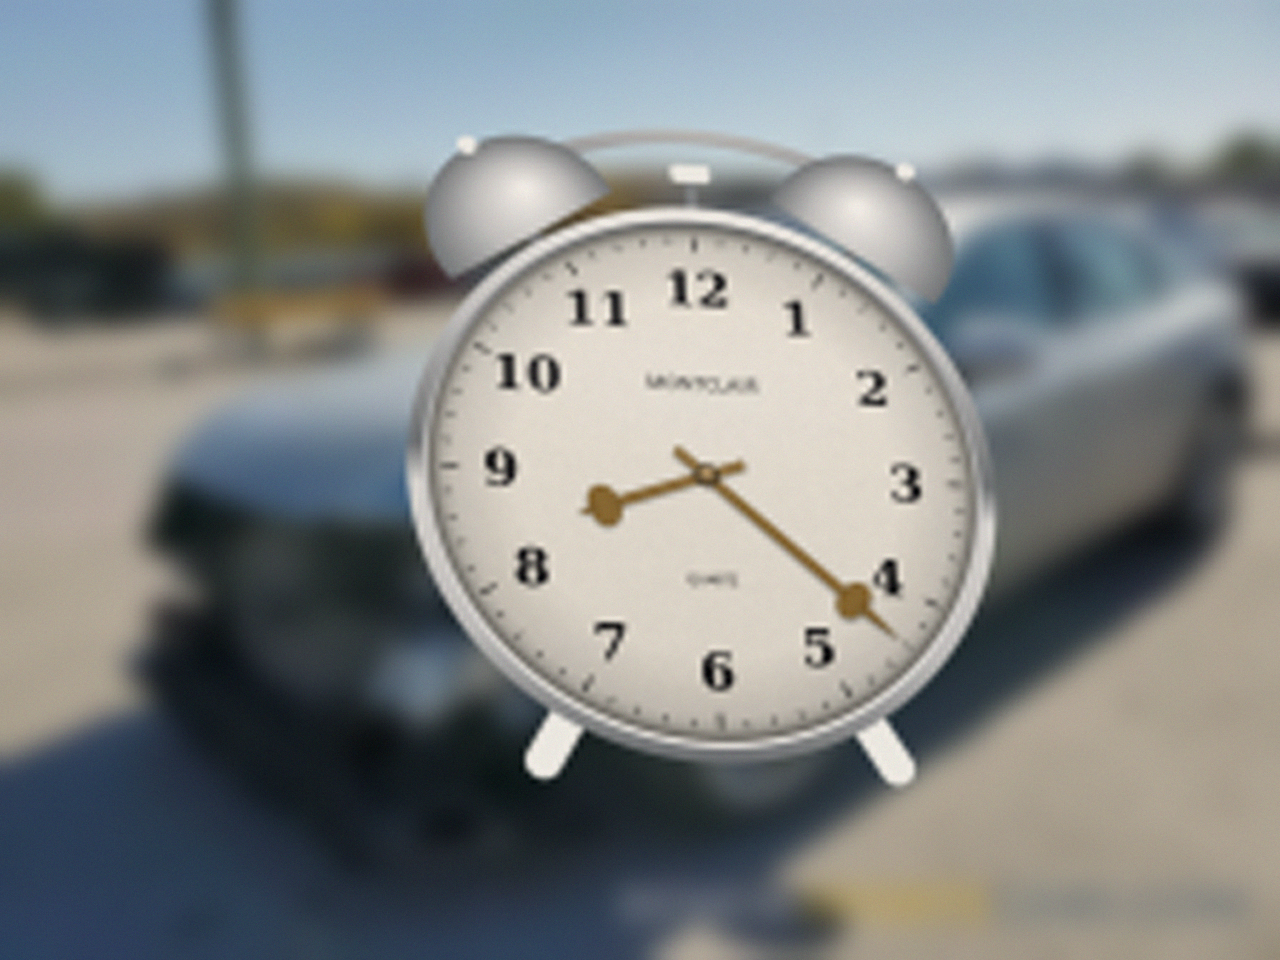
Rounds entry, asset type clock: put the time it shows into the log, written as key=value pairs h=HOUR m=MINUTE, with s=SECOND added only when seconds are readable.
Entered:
h=8 m=22
